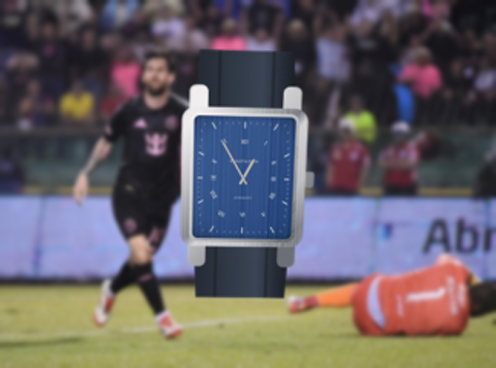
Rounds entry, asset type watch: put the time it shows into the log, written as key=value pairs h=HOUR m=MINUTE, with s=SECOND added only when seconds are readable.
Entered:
h=12 m=55
